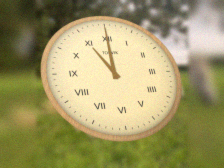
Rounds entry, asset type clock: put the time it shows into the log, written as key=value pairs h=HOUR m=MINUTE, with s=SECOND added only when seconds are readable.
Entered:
h=11 m=0
